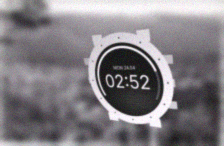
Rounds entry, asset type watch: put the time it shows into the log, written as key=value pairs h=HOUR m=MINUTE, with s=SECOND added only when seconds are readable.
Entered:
h=2 m=52
